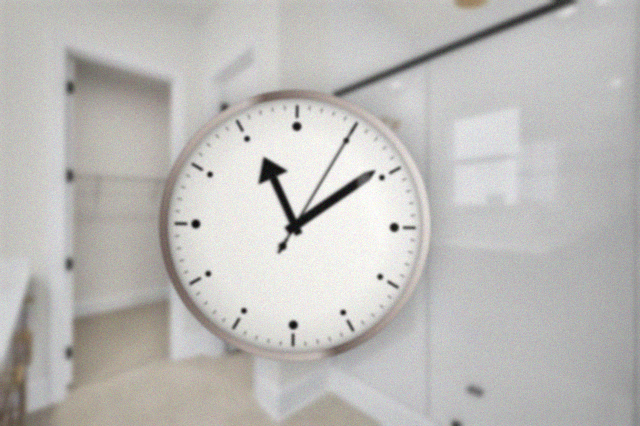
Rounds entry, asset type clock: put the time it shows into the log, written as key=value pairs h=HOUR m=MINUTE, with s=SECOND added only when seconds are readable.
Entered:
h=11 m=9 s=5
